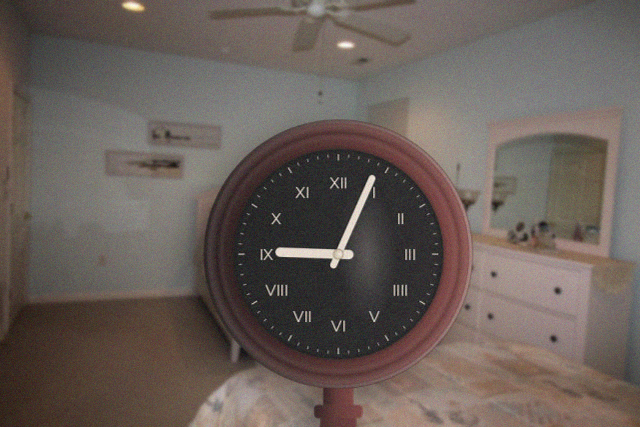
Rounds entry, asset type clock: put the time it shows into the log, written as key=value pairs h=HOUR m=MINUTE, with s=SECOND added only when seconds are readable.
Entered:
h=9 m=4
